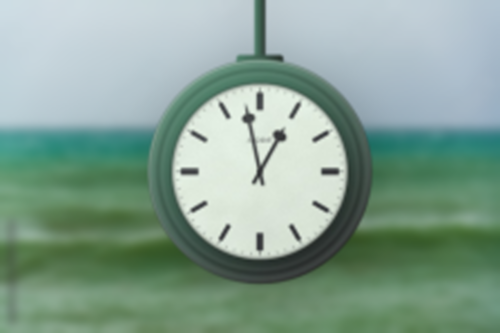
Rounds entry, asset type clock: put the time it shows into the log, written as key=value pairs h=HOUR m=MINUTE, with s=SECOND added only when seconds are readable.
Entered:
h=12 m=58
